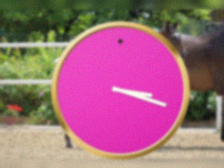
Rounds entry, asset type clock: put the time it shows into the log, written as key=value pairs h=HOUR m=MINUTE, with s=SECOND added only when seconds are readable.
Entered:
h=3 m=18
